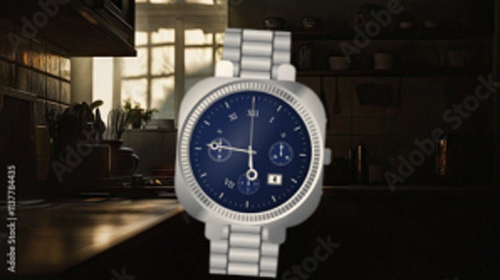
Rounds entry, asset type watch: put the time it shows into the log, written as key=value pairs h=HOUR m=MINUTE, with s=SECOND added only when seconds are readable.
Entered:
h=5 m=46
